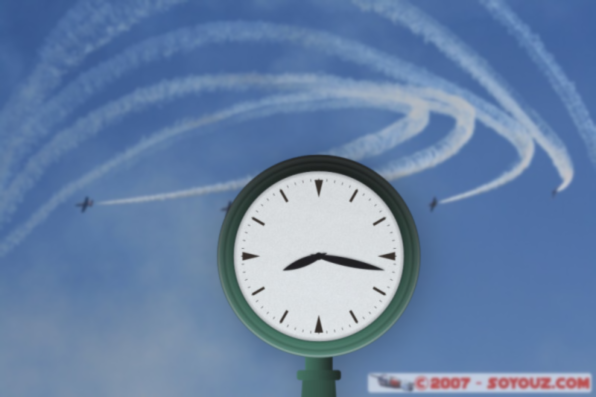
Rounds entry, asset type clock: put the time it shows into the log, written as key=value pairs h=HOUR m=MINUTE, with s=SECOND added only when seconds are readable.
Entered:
h=8 m=17
